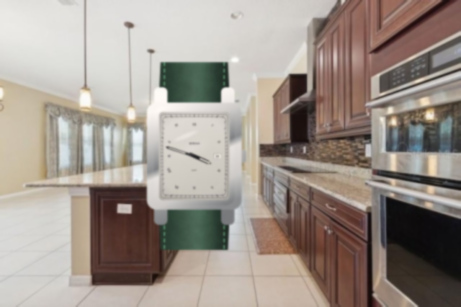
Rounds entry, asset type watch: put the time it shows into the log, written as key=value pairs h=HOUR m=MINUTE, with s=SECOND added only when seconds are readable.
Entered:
h=3 m=48
